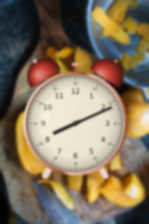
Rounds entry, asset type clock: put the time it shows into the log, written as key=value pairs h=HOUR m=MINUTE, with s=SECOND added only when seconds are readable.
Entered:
h=8 m=11
